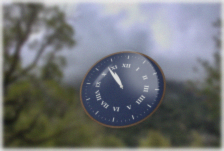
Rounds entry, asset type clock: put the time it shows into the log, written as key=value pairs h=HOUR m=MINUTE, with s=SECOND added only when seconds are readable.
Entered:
h=10 m=53
